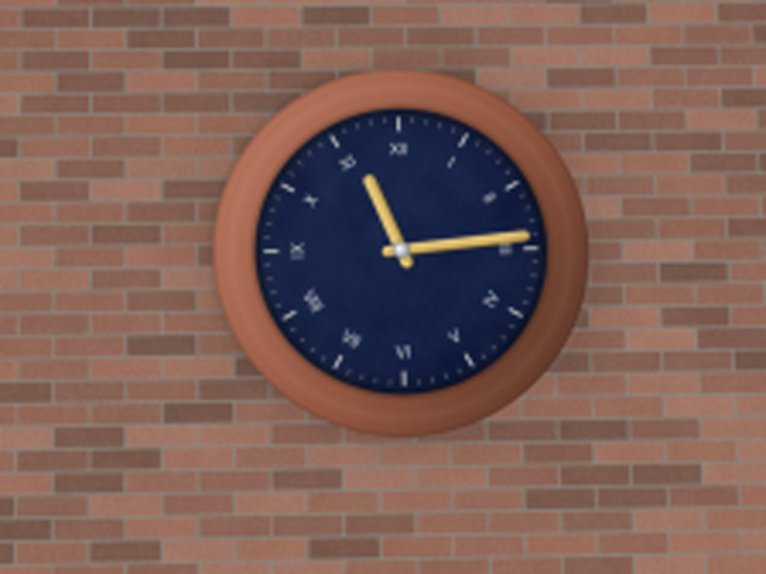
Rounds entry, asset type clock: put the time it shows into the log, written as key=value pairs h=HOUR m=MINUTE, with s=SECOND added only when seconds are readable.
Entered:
h=11 m=14
